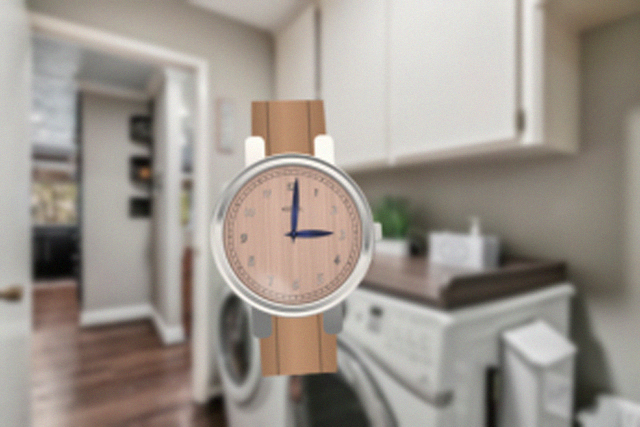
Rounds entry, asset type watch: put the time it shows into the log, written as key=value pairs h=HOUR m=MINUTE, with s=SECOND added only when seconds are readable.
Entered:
h=3 m=1
